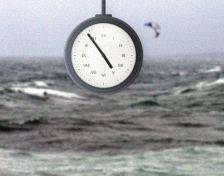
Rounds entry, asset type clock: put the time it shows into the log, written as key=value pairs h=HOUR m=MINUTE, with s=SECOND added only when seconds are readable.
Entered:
h=4 m=54
